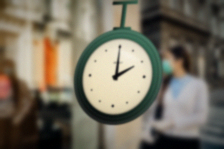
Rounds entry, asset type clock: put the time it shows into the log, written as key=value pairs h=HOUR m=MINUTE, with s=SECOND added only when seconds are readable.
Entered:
h=2 m=0
